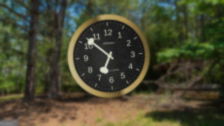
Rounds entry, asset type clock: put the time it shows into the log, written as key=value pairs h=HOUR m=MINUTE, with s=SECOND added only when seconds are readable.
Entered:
h=6 m=52
